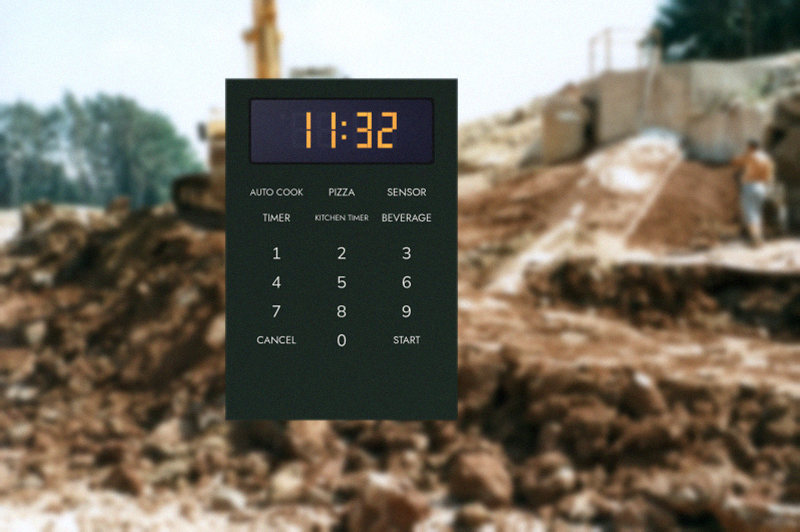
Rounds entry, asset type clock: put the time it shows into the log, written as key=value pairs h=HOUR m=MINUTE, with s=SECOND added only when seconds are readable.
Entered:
h=11 m=32
